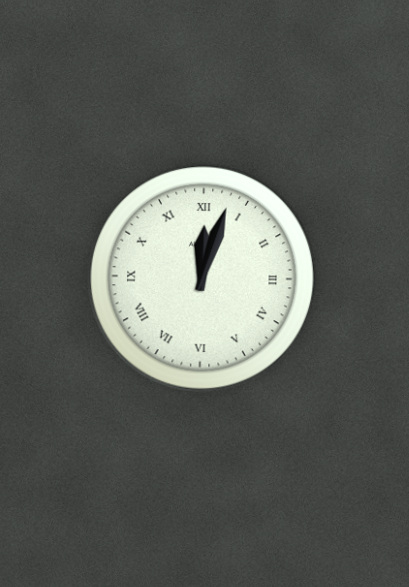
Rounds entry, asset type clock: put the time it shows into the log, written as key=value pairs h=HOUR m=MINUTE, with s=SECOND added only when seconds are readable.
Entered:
h=12 m=3
